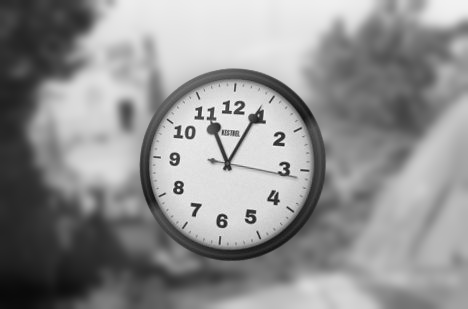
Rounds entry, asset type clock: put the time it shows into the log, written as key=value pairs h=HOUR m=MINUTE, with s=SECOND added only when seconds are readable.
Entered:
h=11 m=4 s=16
